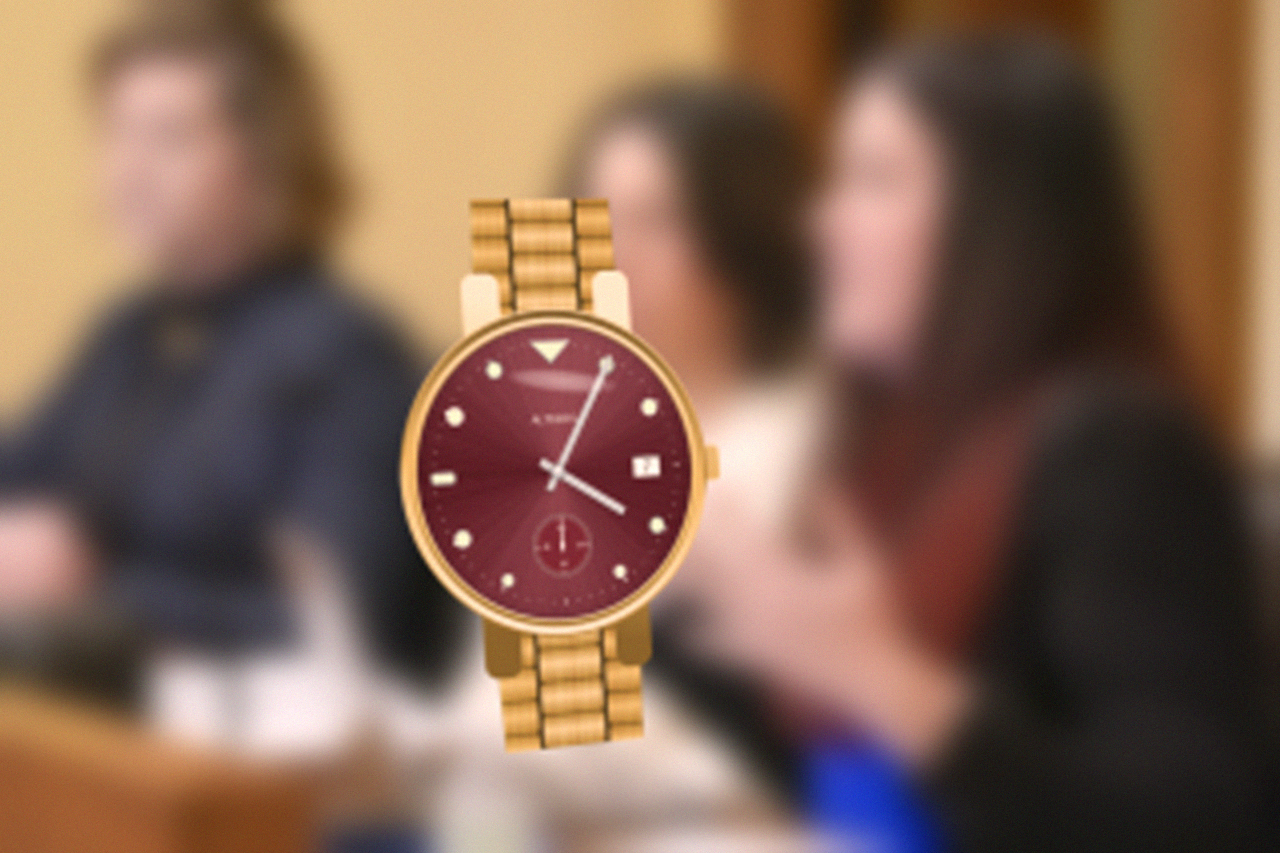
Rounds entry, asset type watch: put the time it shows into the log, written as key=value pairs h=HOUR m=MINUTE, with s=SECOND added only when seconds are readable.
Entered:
h=4 m=5
